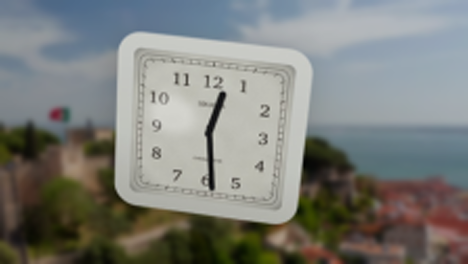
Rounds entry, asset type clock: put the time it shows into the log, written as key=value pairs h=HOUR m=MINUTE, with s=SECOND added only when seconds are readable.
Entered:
h=12 m=29
